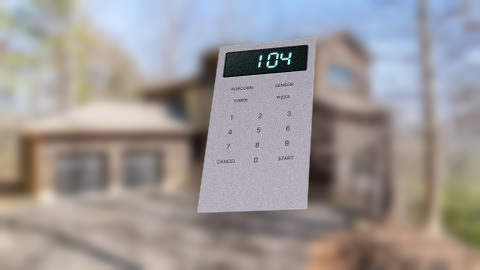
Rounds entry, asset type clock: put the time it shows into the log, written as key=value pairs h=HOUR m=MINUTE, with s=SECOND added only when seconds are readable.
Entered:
h=1 m=4
